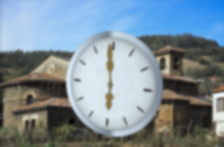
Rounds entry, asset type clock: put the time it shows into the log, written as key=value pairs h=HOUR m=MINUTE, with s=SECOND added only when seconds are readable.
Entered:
h=5 m=59
